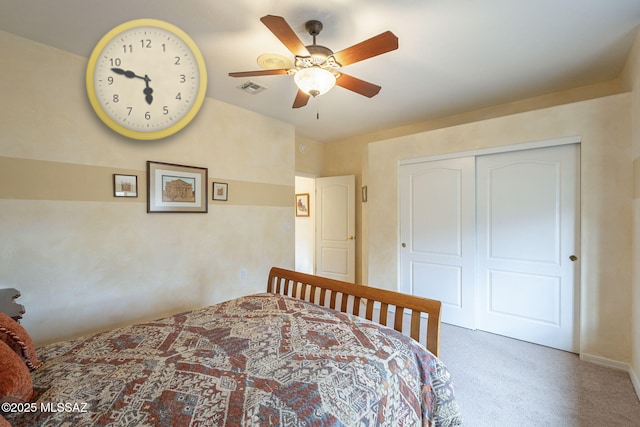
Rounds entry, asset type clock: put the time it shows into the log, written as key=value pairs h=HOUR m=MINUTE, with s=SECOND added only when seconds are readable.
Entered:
h=5 m=48
